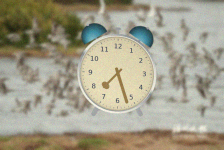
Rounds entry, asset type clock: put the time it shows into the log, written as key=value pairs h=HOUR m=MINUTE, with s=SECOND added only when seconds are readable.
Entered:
h=7 m=27
